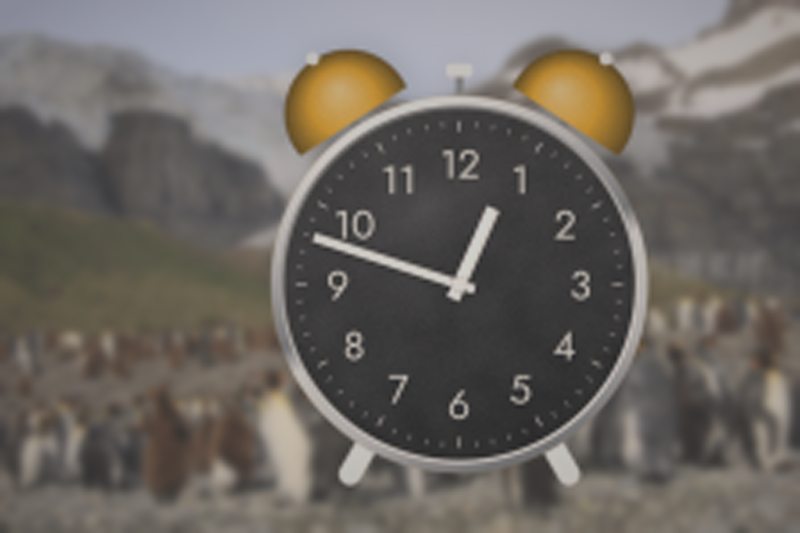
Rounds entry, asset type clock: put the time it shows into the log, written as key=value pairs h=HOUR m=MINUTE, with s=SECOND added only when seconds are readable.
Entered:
h=12 m=48
